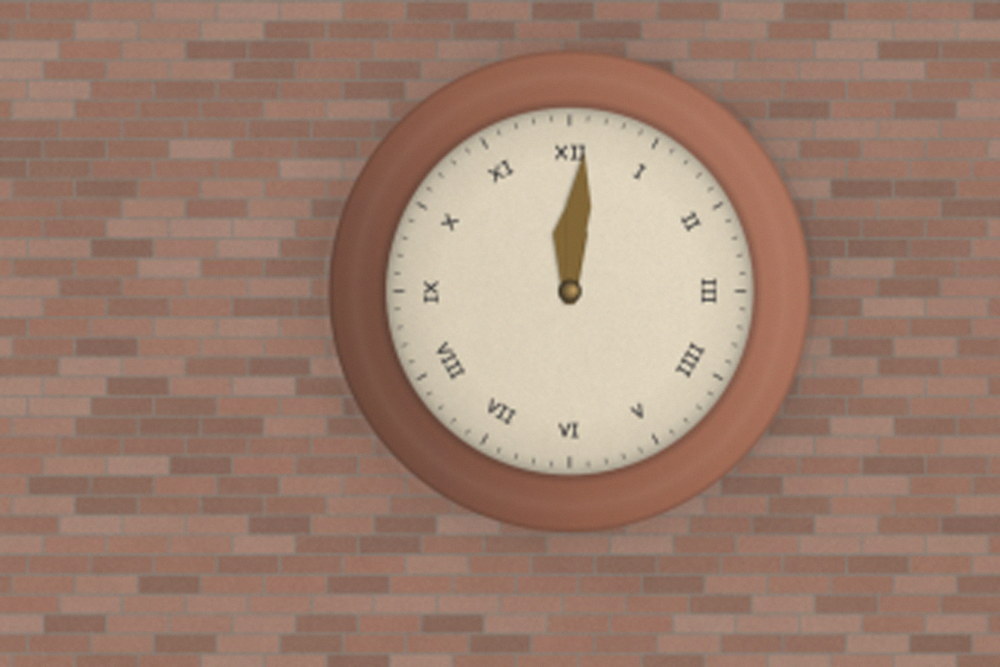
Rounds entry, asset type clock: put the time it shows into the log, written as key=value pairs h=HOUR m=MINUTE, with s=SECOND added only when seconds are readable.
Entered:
h=12 m=1
